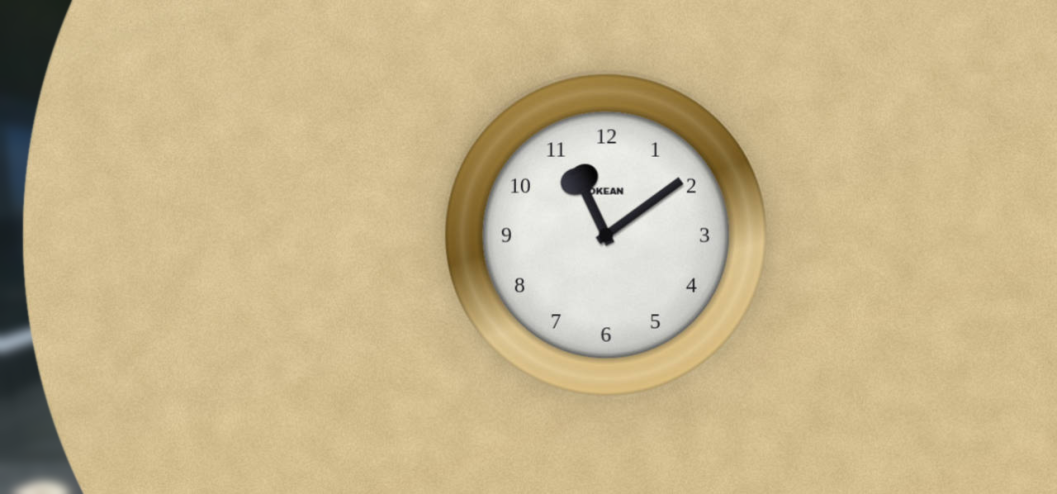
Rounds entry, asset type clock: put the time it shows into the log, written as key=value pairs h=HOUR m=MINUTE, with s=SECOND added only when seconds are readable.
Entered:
h=11 m=9
